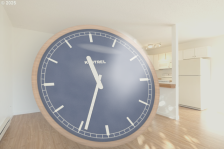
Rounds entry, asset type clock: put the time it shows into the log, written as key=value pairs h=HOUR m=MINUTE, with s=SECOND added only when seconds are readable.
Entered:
h=11 m=34
